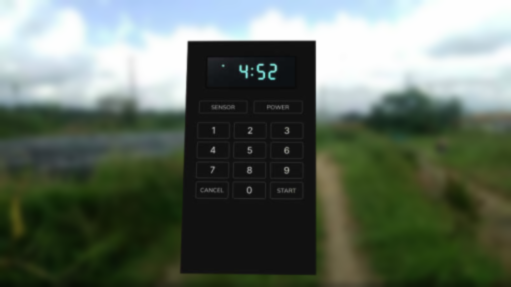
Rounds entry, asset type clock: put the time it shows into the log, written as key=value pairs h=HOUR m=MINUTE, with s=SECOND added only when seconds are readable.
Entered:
h=4 m=52
